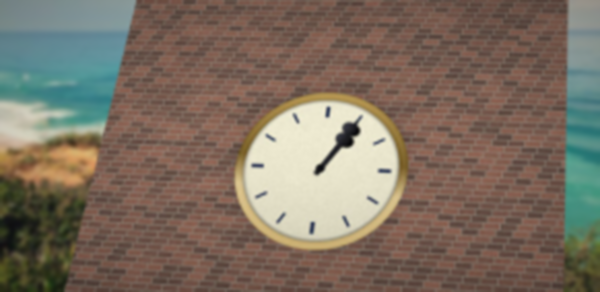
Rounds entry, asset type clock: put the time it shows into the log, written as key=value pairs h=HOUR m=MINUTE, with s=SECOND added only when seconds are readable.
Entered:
h=1 m=5
